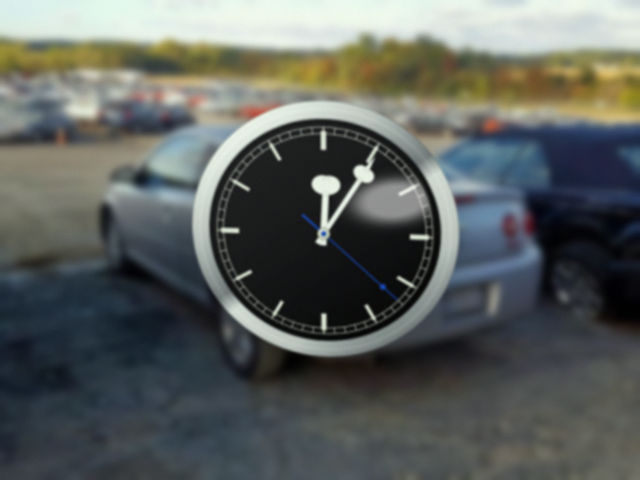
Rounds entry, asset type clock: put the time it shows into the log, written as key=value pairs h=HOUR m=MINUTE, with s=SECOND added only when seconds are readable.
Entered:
h=12 m=5 s=22
